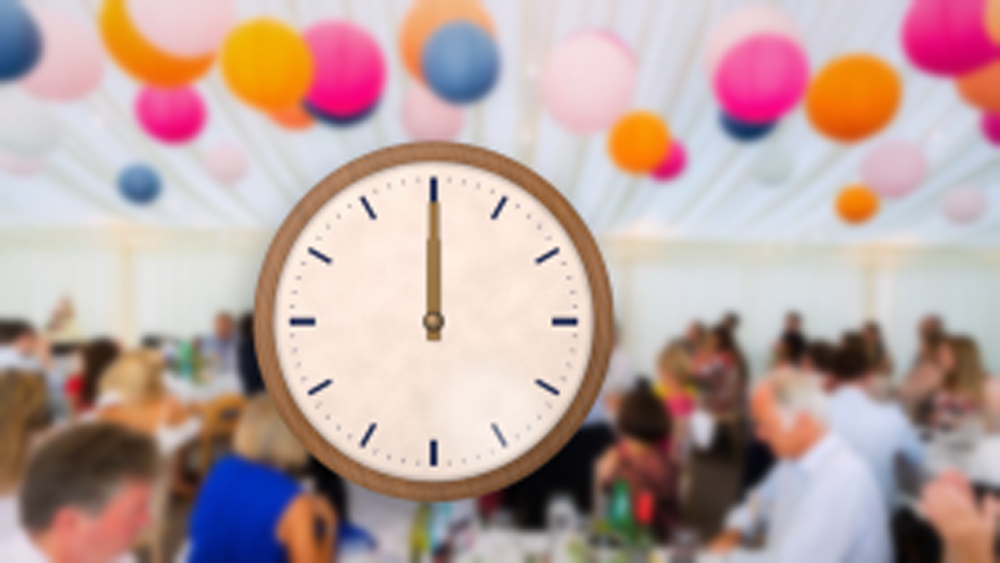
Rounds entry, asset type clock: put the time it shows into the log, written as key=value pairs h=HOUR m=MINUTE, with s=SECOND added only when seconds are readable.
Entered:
h=12 m=0
